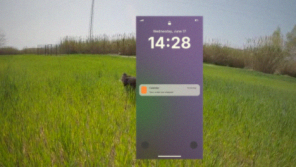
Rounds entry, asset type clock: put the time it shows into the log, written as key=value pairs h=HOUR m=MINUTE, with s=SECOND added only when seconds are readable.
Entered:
h=14 m=28
